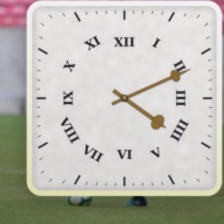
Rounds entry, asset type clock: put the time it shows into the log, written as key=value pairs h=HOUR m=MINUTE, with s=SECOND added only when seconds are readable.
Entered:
h=4 m=11
